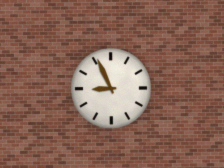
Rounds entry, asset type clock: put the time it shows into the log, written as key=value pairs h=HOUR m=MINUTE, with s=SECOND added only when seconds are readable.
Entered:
h=8 m=56
